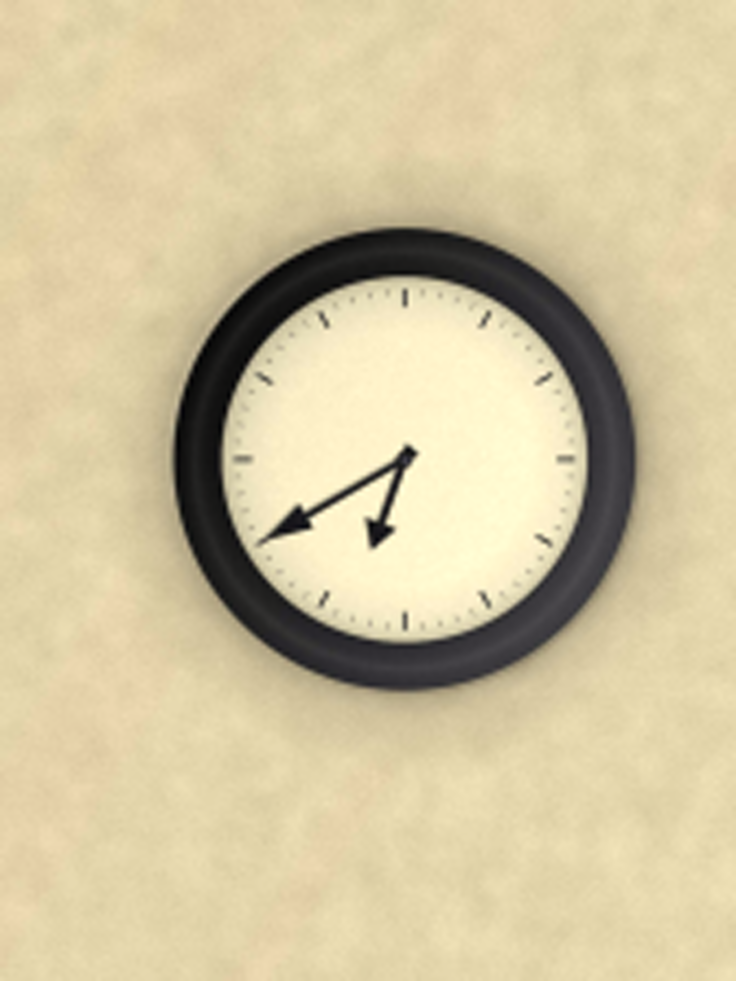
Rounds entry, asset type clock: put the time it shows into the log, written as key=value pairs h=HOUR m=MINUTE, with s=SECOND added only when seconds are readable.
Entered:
h=6 m=40
